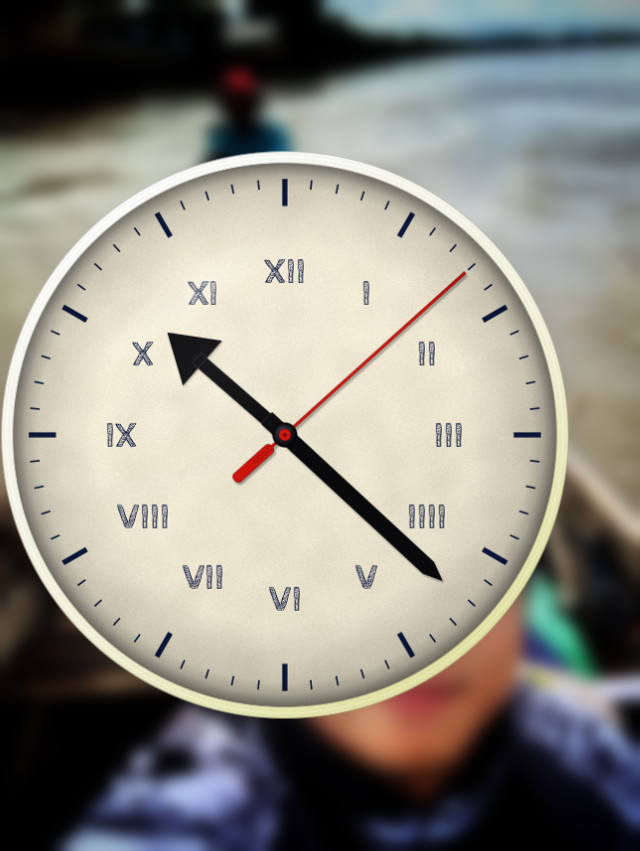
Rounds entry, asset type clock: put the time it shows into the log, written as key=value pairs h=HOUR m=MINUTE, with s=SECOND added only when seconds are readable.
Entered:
h=10 m=22 s=8
